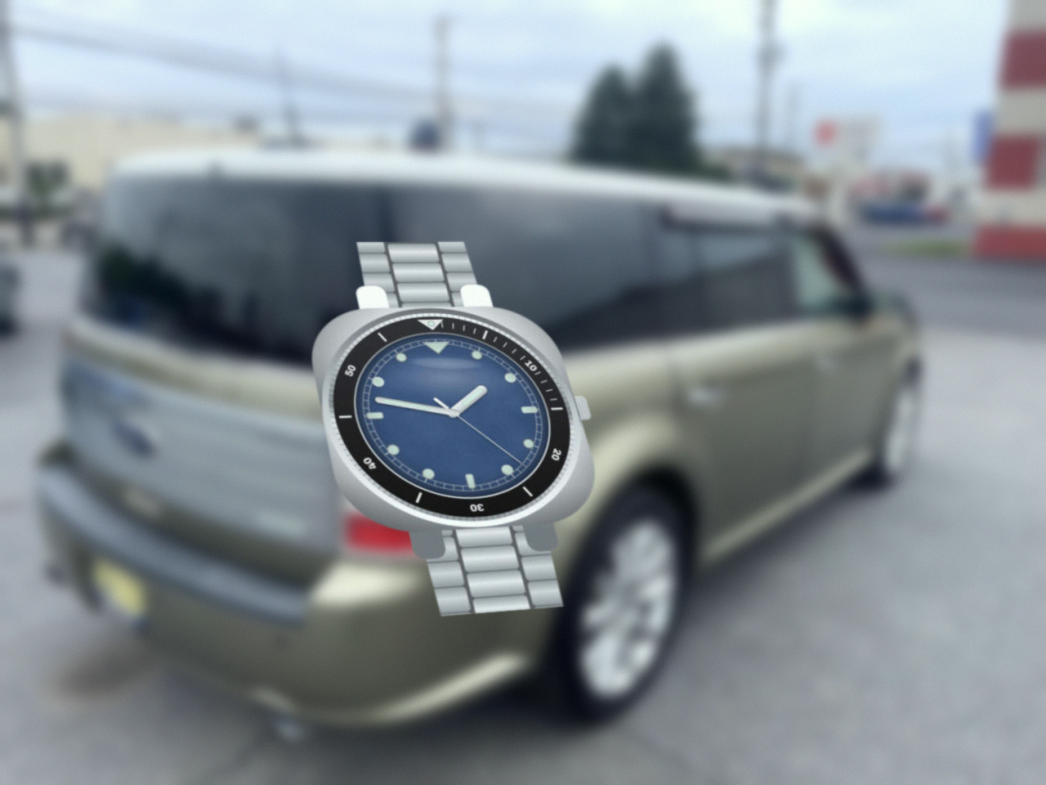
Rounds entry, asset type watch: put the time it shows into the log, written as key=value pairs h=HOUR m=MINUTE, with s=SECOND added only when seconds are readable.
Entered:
h=1 m=47 s=23
